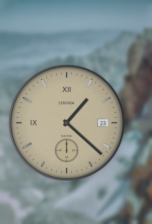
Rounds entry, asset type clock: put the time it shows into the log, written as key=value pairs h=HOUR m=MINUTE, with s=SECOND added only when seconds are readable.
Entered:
h=1 m=22
